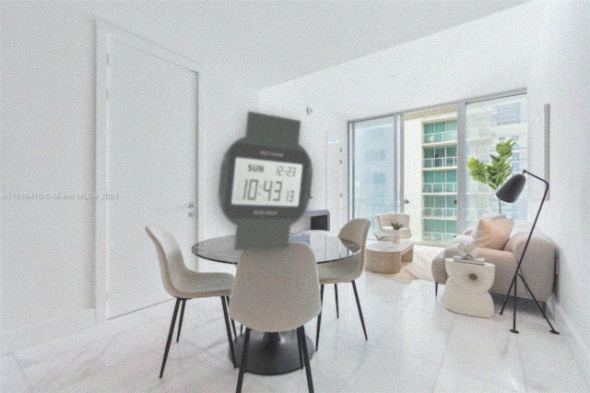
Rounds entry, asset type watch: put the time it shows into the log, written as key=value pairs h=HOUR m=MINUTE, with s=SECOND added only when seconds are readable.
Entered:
h=10 m=43
